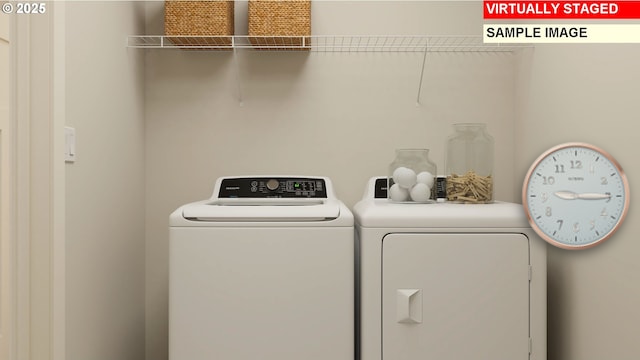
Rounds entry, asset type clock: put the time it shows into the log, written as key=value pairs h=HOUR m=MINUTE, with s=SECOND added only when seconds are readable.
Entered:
h=9 m=15
